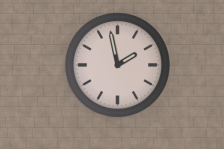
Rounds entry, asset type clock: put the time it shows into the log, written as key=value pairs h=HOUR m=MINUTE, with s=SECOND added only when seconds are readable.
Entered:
h=1 m=58
